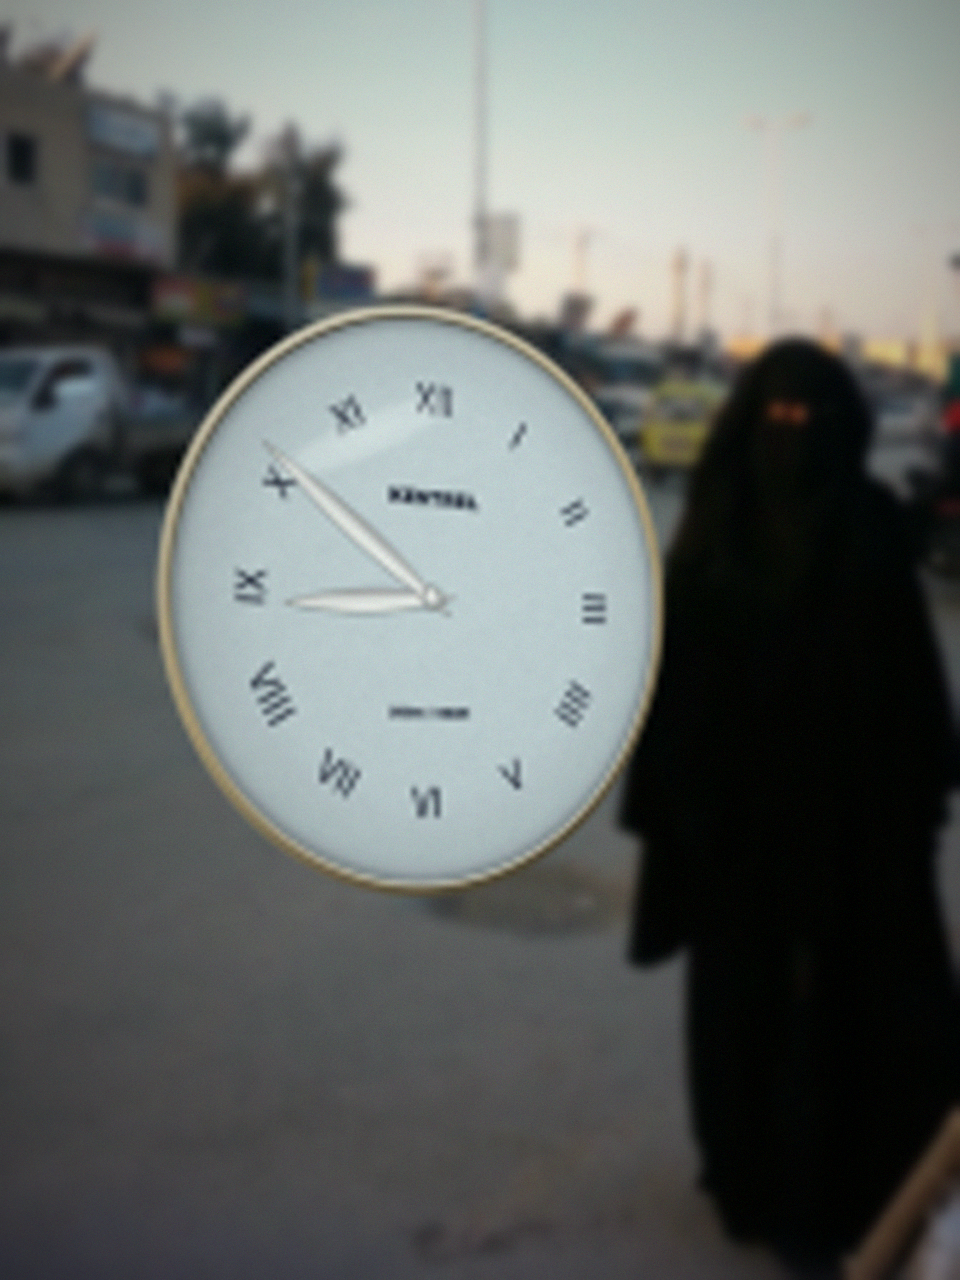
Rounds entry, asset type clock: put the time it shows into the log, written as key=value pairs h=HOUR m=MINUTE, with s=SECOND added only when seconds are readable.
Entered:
h=8 m=51
